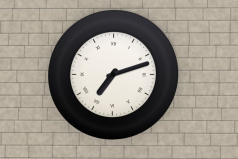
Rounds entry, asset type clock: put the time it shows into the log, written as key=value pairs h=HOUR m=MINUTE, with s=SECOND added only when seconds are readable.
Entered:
h=7 m=12
